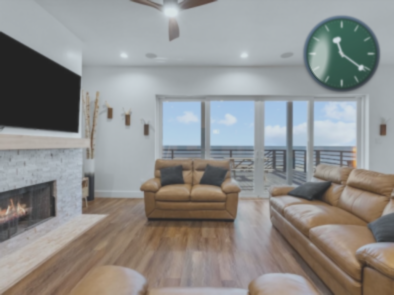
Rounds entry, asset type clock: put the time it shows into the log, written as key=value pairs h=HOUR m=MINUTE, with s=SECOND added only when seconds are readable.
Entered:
h=11 m=21
